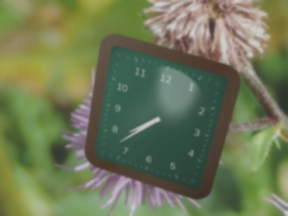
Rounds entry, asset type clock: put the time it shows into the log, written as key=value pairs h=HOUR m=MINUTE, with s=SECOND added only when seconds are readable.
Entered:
h=7 m=37
